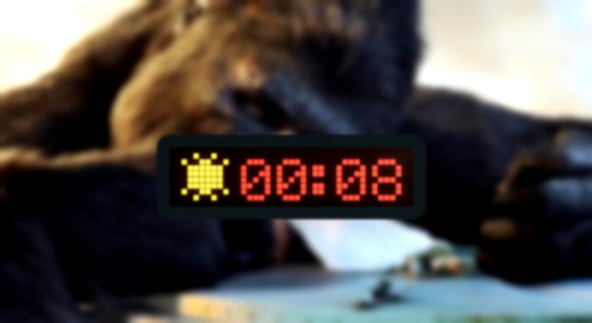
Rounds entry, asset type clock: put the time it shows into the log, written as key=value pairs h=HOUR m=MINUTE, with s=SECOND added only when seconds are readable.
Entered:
h=0 m=8
